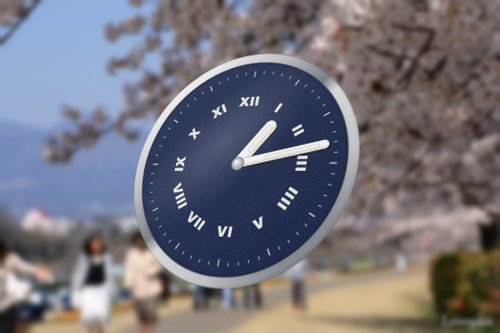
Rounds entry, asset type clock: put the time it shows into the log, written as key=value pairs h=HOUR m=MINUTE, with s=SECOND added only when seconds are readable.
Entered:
h=1 m=13
